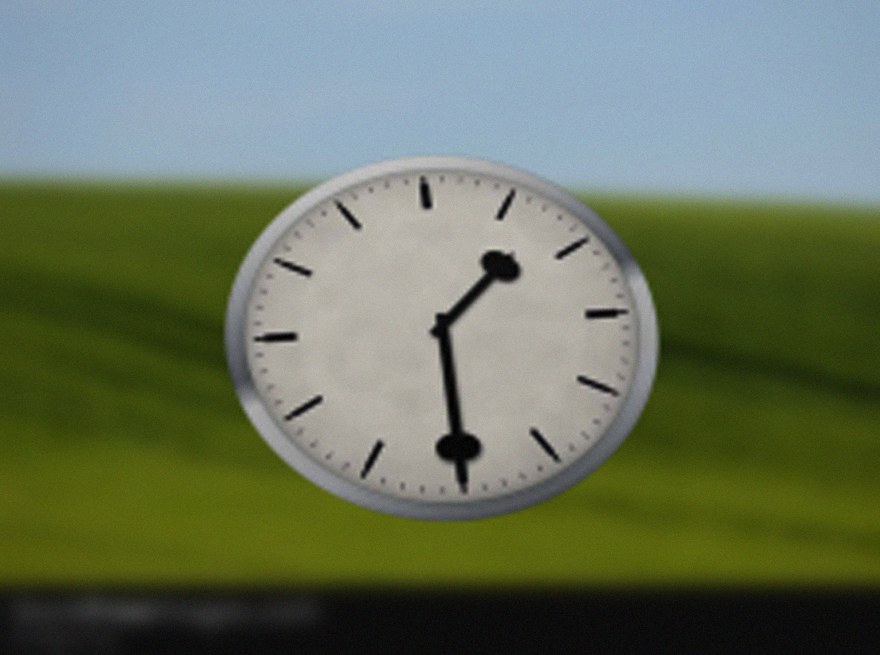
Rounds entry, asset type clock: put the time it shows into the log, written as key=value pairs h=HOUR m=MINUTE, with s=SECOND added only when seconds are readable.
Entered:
h=1 m=30
